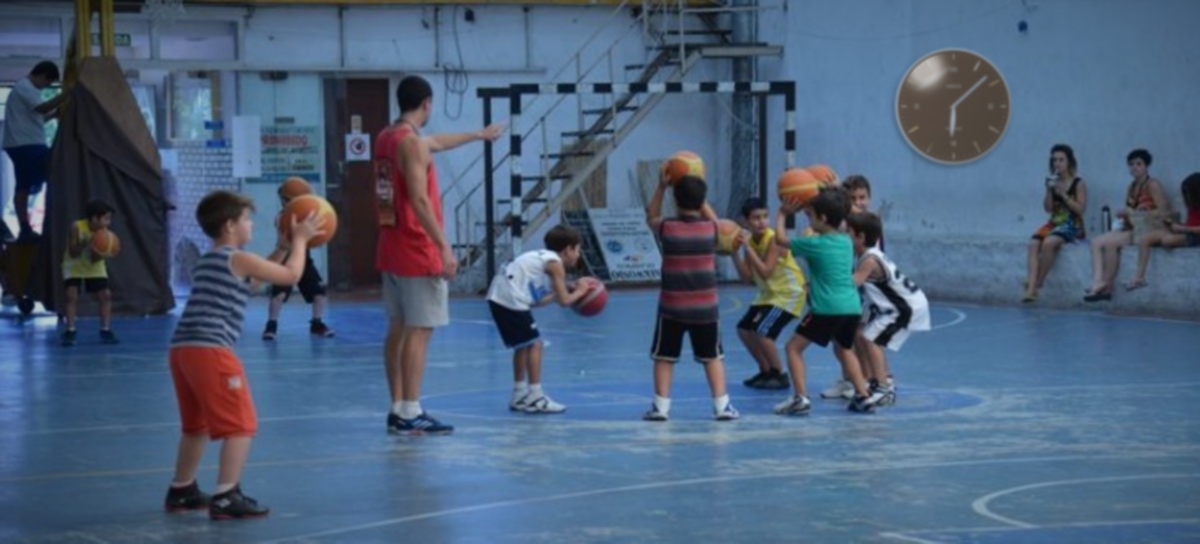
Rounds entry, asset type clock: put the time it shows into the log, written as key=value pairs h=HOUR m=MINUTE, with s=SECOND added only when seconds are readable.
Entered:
h=6 m=8
